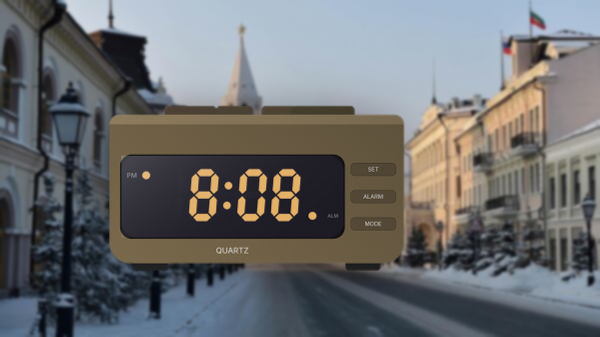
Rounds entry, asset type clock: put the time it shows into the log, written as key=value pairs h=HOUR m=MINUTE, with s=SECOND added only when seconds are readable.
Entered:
h=8 m=8
